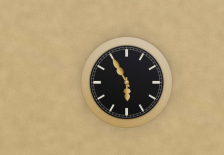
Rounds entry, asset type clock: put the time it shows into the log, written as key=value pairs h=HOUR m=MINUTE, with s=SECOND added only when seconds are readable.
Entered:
h=5 m=55
